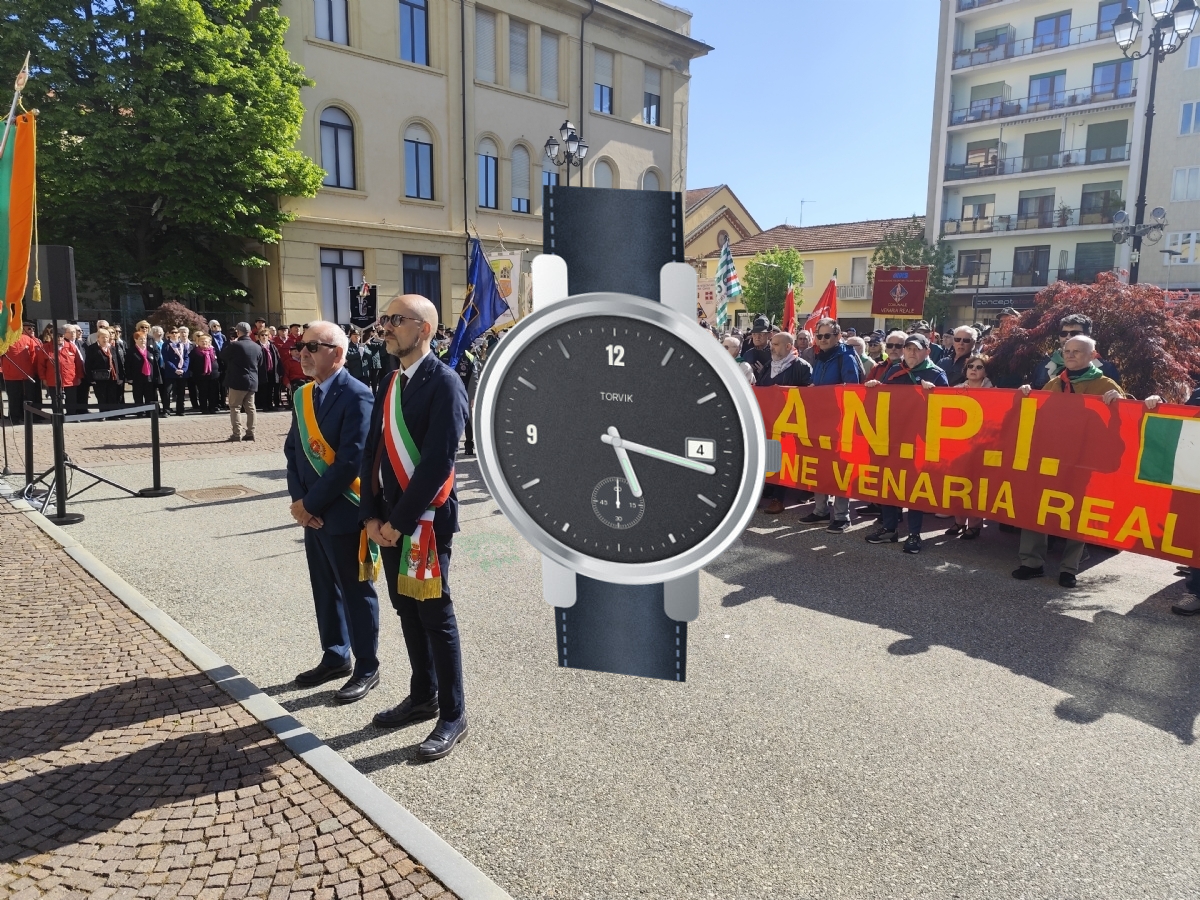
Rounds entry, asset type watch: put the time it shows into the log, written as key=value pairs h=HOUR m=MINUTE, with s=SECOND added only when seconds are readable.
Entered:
h=5 m=17
